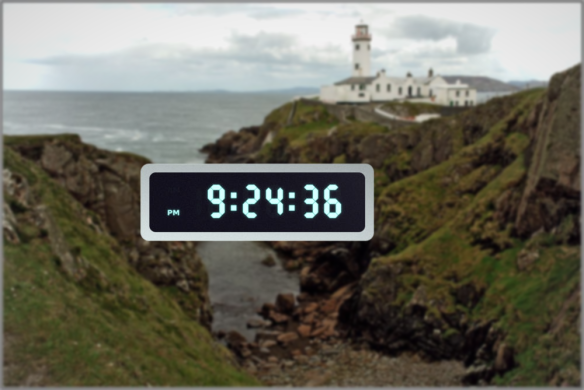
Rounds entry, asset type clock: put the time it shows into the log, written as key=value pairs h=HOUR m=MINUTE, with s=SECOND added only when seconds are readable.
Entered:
h=9 m=24 s=36
